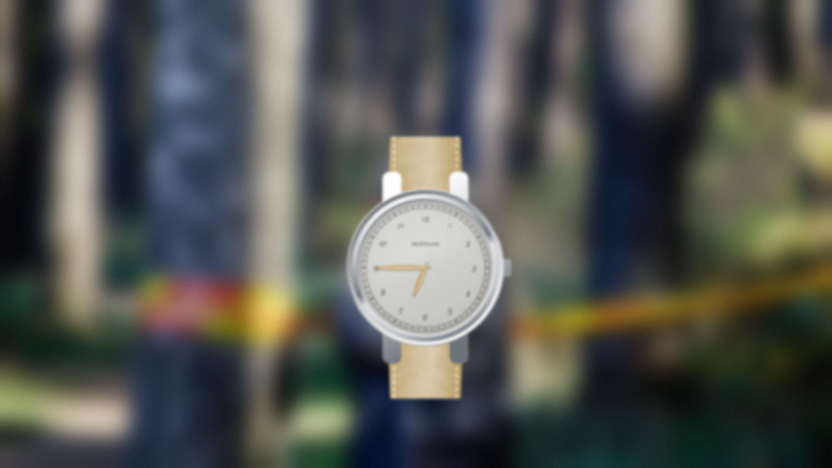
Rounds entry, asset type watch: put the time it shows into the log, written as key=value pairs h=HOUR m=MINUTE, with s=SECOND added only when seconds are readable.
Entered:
h=6 m=45
